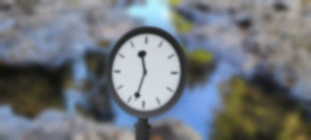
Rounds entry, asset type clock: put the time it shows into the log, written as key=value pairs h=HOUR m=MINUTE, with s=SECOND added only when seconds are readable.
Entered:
h=11 m=33
